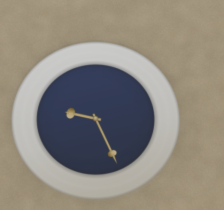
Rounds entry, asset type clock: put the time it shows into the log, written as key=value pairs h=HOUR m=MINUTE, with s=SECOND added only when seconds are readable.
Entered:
h=9 m=26
